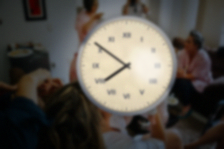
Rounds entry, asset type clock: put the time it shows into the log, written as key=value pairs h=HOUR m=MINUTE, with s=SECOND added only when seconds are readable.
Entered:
h=7 m=51
